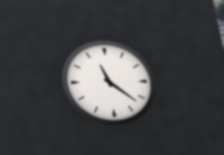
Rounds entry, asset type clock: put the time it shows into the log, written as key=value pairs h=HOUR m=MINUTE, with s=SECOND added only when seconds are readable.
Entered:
h=11 m=22
